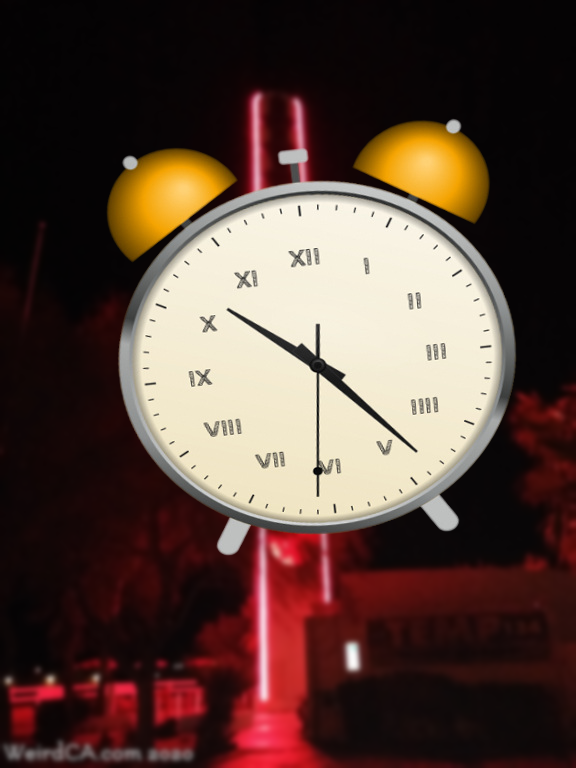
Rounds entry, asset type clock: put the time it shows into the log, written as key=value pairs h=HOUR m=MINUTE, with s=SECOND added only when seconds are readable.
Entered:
h=10 m=23 s=31
